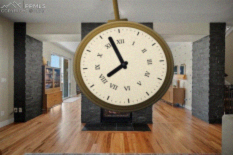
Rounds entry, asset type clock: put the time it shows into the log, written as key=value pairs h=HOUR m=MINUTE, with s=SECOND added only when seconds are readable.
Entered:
h=7 m=57
